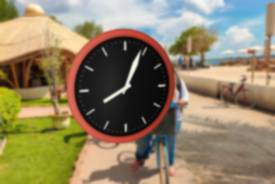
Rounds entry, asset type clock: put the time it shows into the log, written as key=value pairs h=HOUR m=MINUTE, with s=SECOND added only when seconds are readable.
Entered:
h=8 m=4
